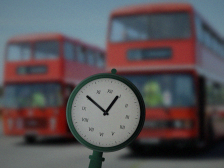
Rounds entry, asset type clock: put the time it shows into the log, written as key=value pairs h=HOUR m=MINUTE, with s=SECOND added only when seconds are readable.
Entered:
h=12 m=50
